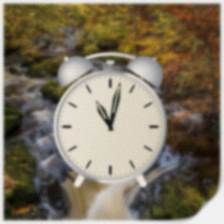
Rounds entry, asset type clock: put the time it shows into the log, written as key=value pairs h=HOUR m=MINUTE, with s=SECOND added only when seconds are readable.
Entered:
h=11 m=2
